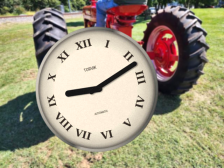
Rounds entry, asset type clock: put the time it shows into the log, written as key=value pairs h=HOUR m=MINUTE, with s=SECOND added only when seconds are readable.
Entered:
h=9 m=12
